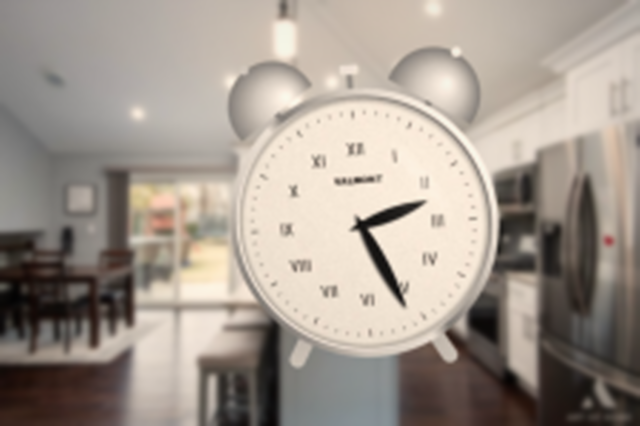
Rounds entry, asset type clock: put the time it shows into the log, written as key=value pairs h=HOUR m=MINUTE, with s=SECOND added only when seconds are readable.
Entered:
h=2 m=26
